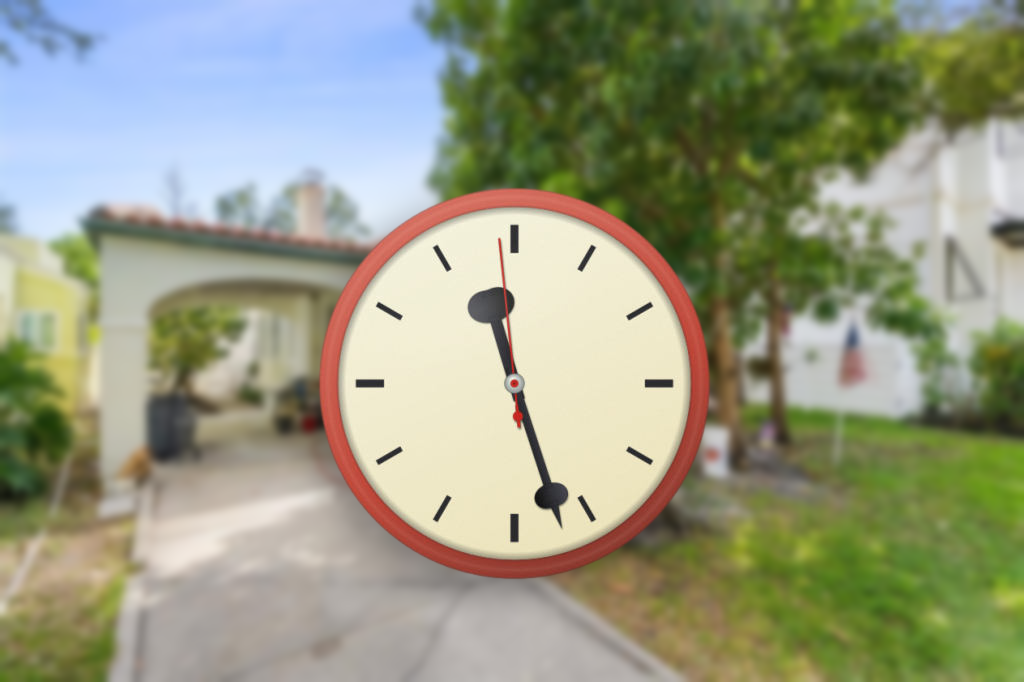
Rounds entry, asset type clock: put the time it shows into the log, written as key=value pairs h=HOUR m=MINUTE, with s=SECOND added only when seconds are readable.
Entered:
h=11 m=26 s=59
